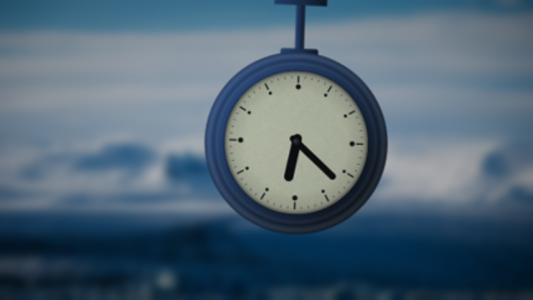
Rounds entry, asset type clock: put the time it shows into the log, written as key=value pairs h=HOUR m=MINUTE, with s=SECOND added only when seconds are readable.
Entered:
h=6 m=22
